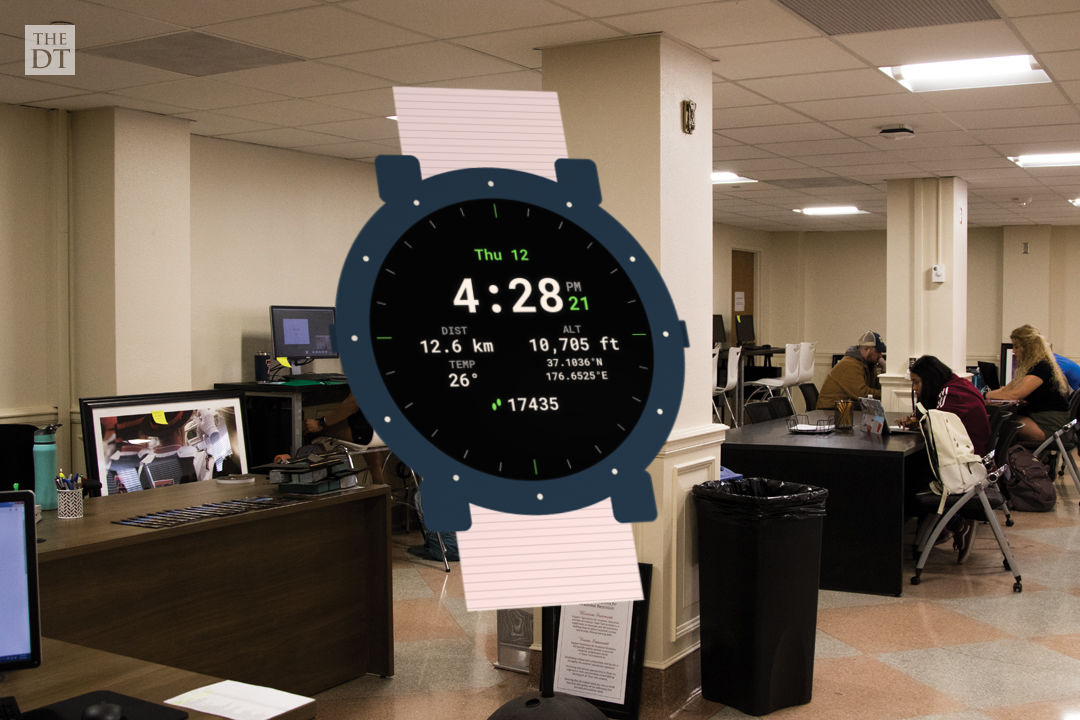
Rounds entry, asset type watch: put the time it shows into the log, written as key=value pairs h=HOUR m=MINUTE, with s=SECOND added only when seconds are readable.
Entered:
h=4 m=28 s=21
